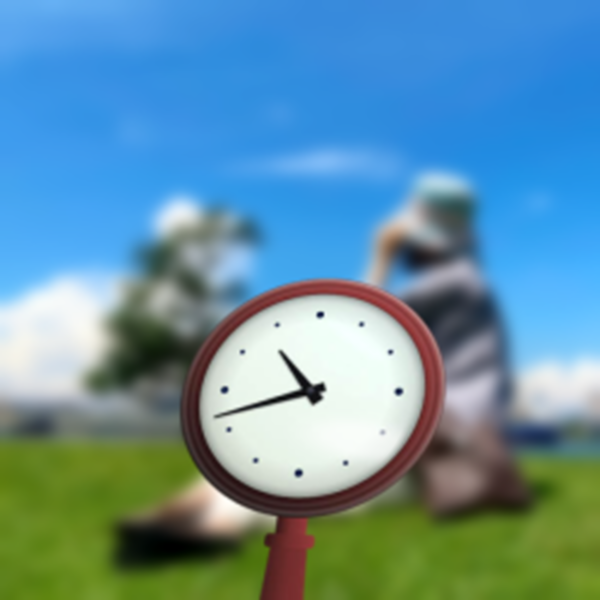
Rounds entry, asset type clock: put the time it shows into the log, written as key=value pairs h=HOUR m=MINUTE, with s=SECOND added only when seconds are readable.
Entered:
h=10 m=42
